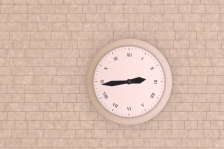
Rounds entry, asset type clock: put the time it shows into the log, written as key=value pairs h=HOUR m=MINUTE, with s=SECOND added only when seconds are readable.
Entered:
h=2 m=44
